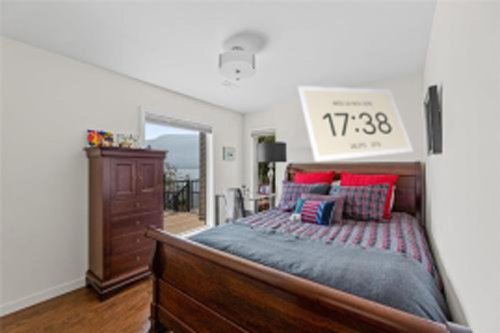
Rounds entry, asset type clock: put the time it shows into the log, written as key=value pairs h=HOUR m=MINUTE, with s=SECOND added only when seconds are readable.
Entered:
h=17 m=38
